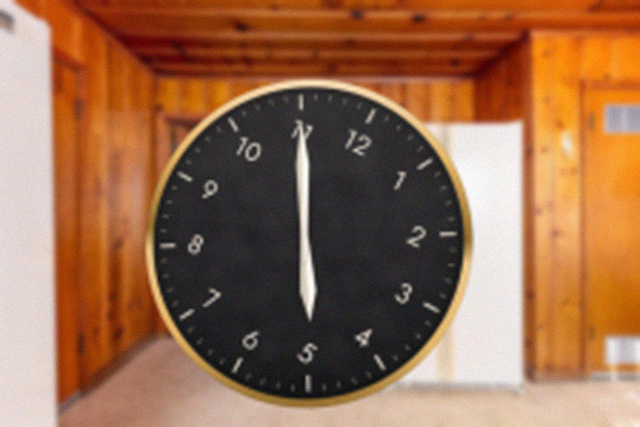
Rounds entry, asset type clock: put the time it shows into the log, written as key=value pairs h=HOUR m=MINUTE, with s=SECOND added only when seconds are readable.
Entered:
h=4 m=55
